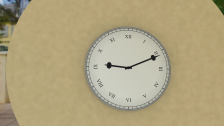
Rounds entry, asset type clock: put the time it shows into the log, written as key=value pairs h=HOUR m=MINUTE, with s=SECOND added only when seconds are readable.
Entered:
h=9 m=11
